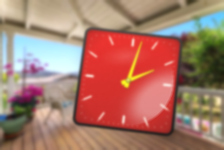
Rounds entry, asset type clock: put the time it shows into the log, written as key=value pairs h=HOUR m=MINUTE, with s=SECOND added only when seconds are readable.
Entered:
h=2 m=2
